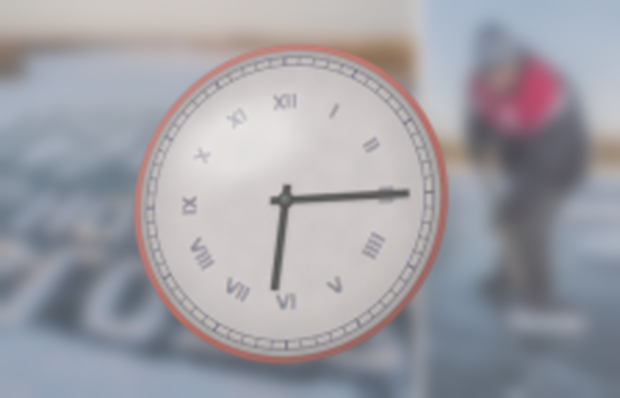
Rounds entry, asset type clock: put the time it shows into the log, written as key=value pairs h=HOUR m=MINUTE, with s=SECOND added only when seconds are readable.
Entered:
h=6 m=15
